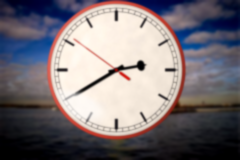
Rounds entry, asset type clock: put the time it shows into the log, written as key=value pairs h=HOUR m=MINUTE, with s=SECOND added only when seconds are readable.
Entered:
h=2 m=39 s=51
